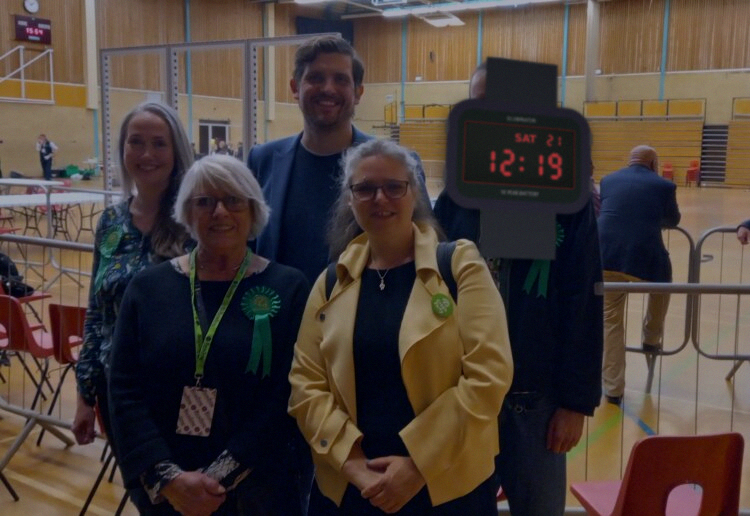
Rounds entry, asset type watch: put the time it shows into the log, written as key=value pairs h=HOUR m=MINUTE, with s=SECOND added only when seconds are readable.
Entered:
h=12 m=19
